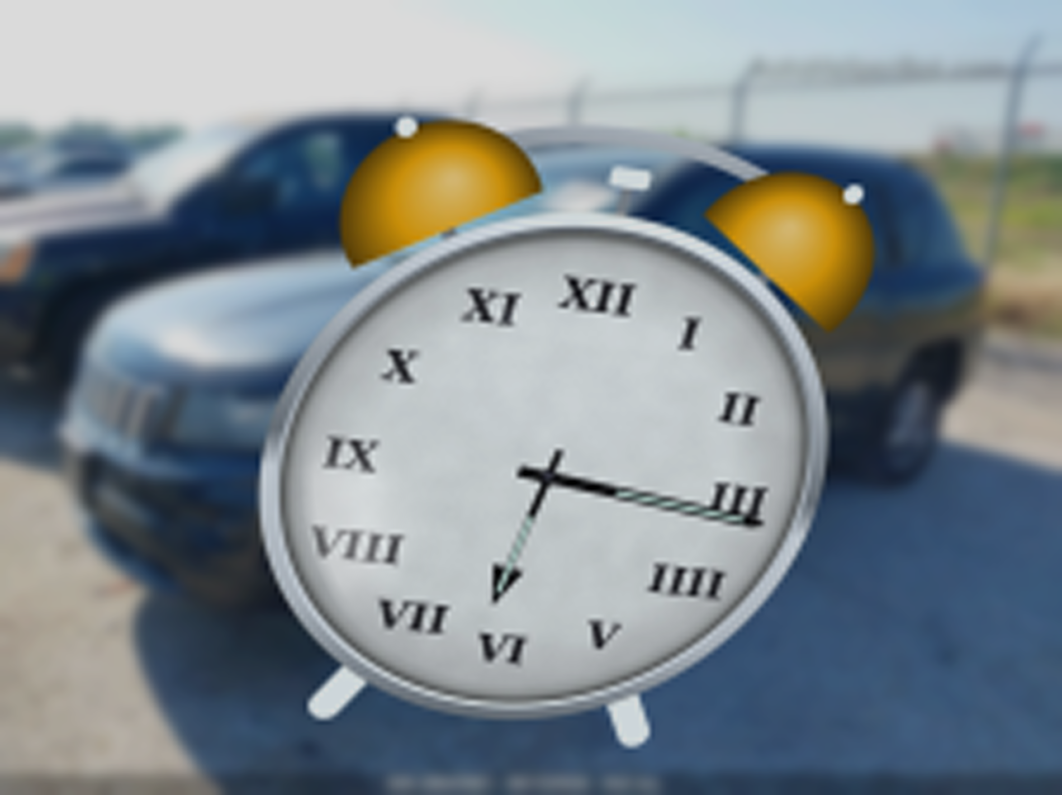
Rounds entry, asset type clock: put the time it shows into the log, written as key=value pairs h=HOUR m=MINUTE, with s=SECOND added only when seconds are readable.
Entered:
h=6 m=16
